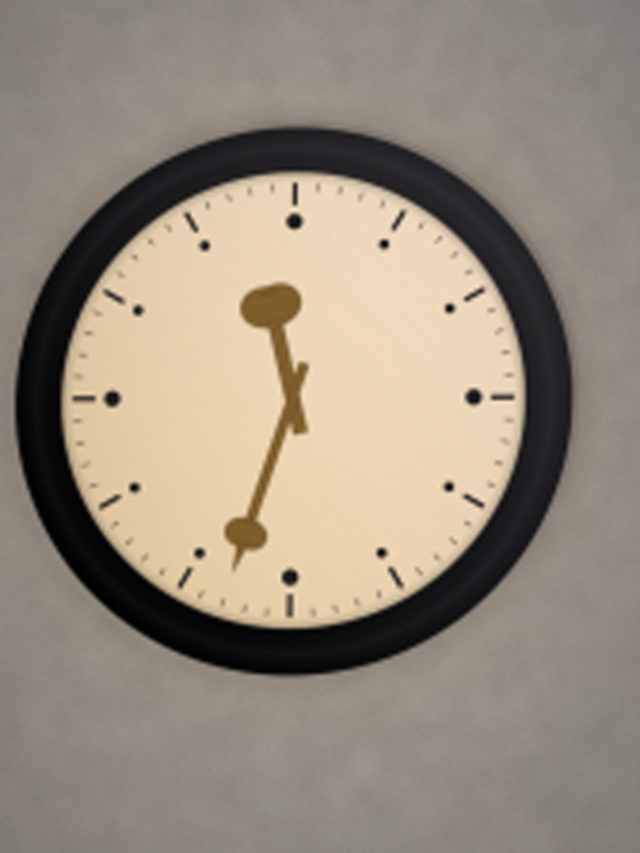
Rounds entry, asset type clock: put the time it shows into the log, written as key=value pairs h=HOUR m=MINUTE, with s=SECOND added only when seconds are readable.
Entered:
h=11 m=33
